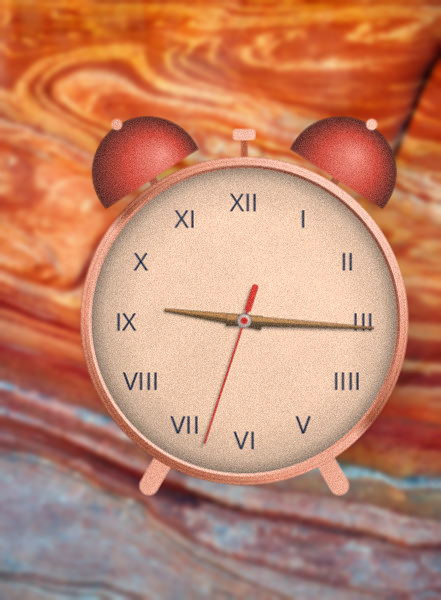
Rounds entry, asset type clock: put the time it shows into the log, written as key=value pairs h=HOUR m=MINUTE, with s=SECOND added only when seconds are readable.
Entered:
h=9 m=15 s=33
